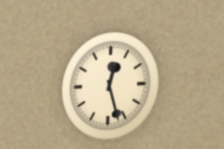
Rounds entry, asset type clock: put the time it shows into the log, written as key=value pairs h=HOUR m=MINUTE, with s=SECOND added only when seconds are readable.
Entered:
h=12 m=27
